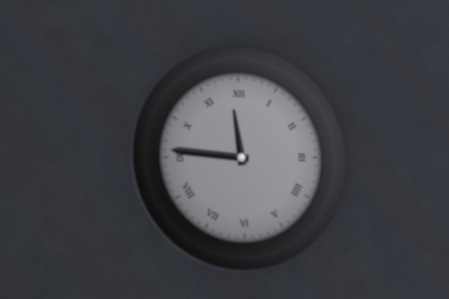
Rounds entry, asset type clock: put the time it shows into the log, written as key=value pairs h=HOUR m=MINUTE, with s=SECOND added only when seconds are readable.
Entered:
h=11 m=46
